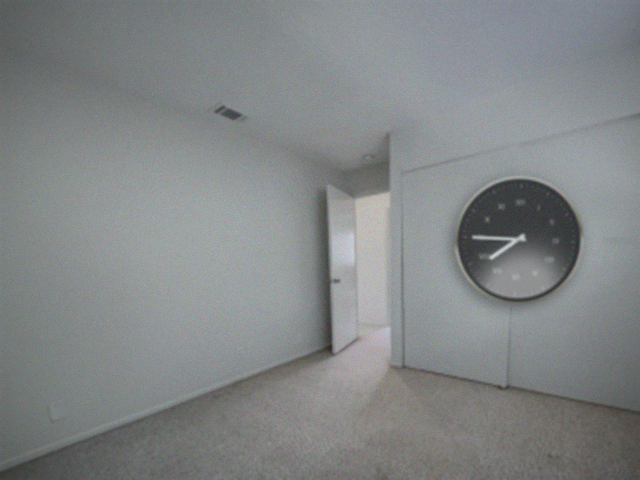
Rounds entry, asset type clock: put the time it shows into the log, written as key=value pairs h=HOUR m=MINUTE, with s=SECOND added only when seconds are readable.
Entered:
h=7 m=45
